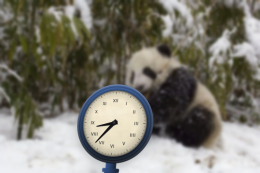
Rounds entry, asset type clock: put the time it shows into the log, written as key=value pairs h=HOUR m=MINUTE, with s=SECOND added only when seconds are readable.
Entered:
h=8 m=37
